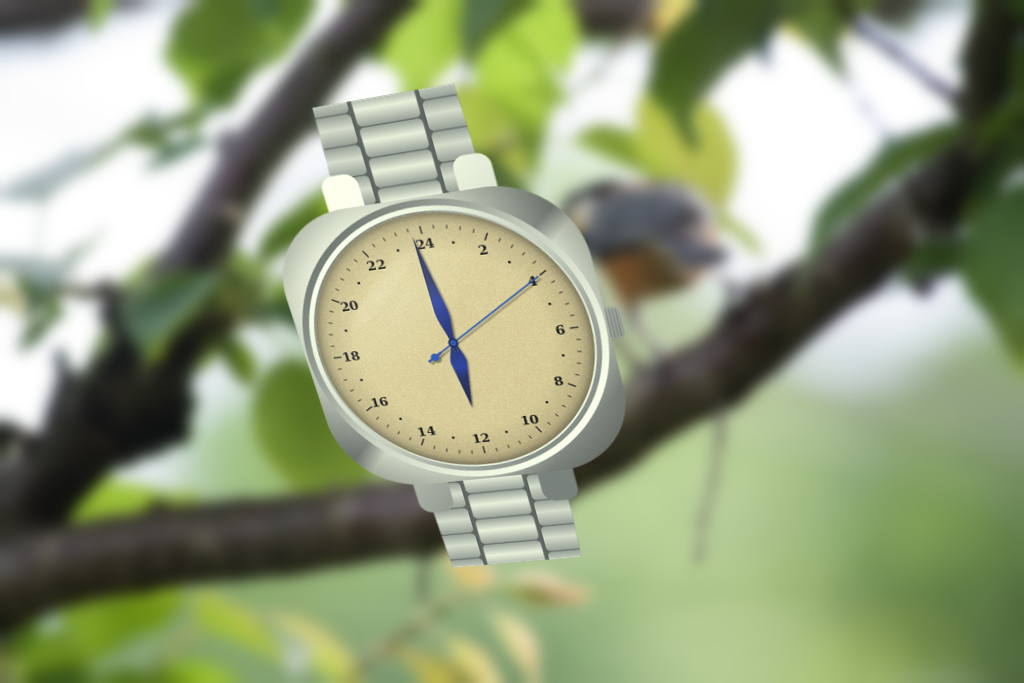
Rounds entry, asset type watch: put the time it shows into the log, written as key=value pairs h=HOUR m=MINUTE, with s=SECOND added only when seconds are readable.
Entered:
h=11 m=59 s=10
